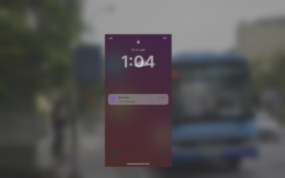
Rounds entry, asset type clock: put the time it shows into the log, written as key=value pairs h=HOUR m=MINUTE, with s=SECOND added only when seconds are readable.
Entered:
h=1 m=4
